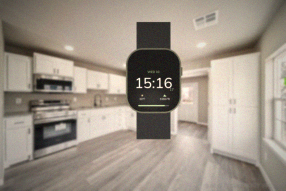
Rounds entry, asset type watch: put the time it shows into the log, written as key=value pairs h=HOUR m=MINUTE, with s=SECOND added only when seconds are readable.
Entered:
h=15 m=16
